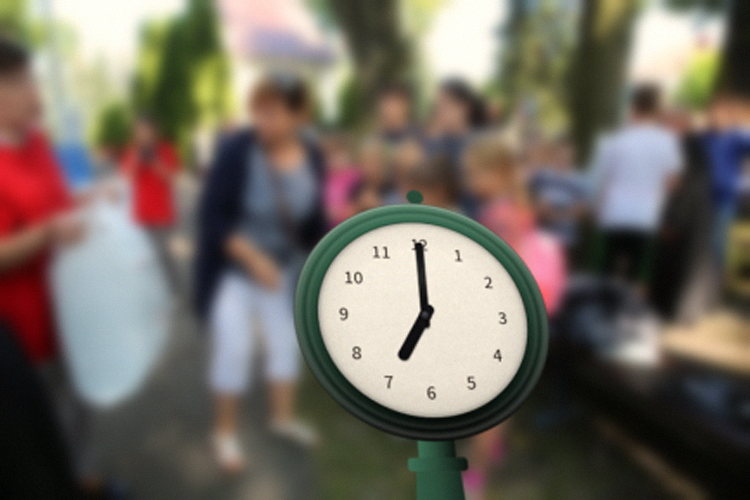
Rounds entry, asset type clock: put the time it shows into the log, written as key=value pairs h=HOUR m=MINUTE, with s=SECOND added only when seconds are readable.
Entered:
h=7 m=0
